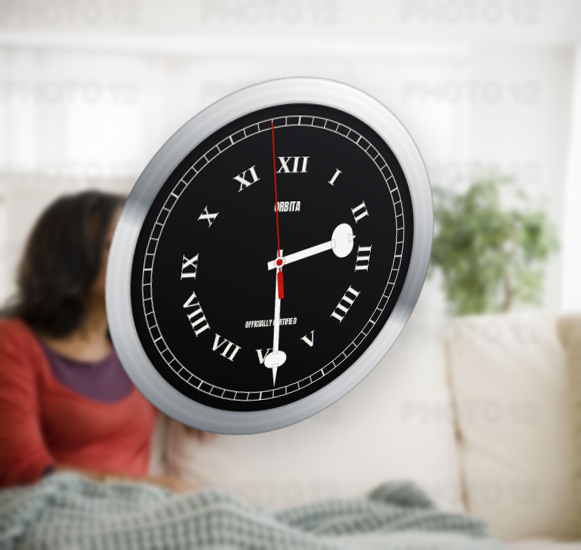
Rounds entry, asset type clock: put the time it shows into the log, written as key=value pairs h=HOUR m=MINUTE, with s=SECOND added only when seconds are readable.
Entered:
h=2 m=28 s=58
